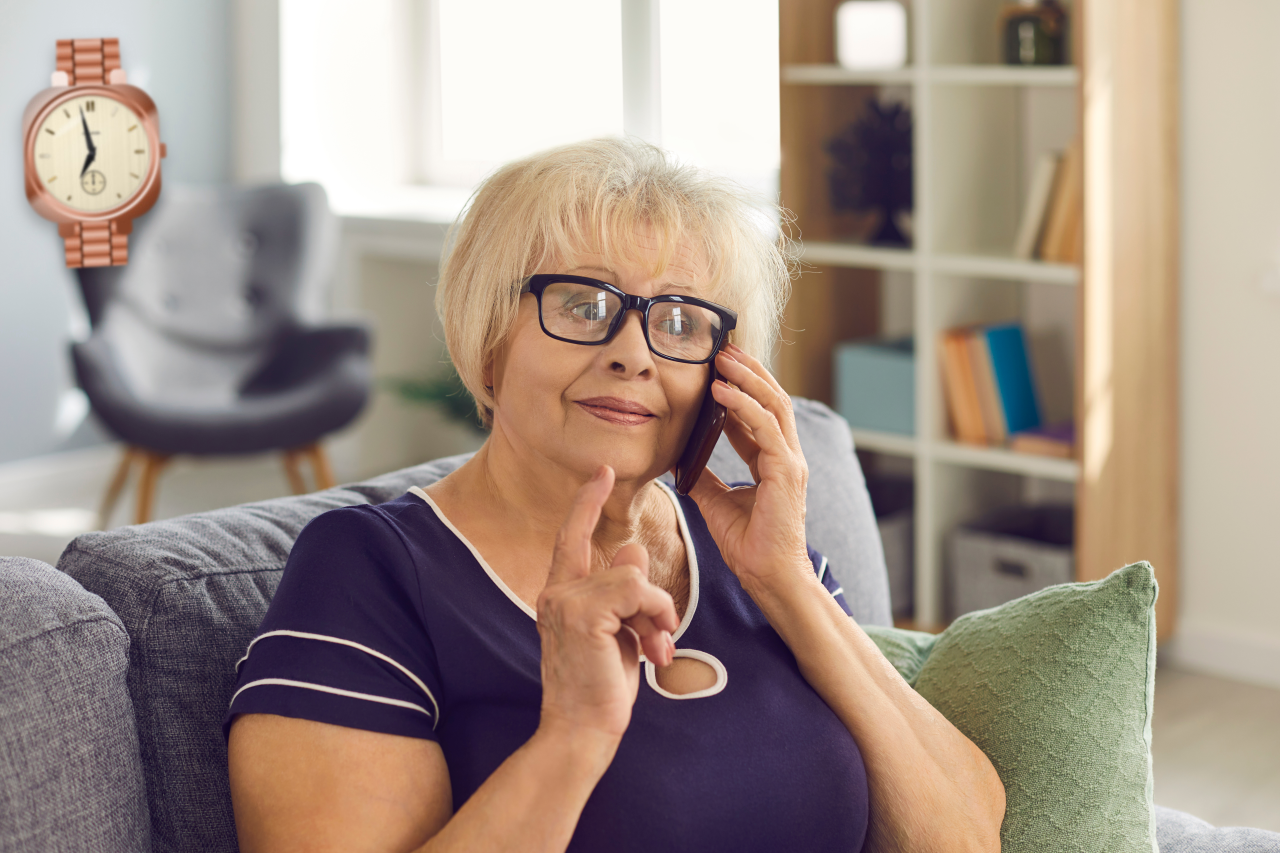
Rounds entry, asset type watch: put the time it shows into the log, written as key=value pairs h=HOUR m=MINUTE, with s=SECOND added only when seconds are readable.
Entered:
h=6 m=58
